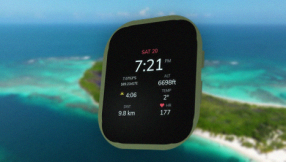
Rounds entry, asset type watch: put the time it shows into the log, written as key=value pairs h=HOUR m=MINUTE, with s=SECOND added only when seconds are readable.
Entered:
h=7 m=21
